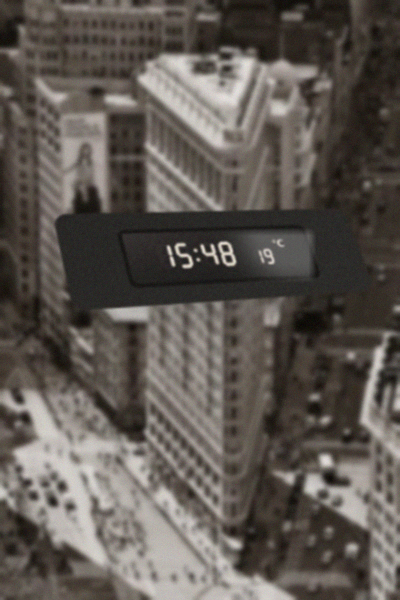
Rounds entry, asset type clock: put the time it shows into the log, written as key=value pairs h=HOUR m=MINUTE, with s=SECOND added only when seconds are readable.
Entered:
h=15 m=48
